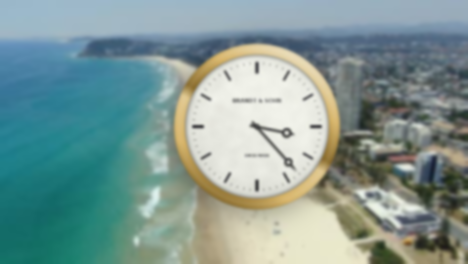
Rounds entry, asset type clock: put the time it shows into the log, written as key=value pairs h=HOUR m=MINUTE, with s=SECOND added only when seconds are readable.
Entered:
h=3 m=23
